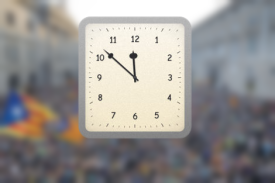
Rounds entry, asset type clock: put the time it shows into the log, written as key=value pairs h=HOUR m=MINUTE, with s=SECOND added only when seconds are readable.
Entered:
h=11 m=52
